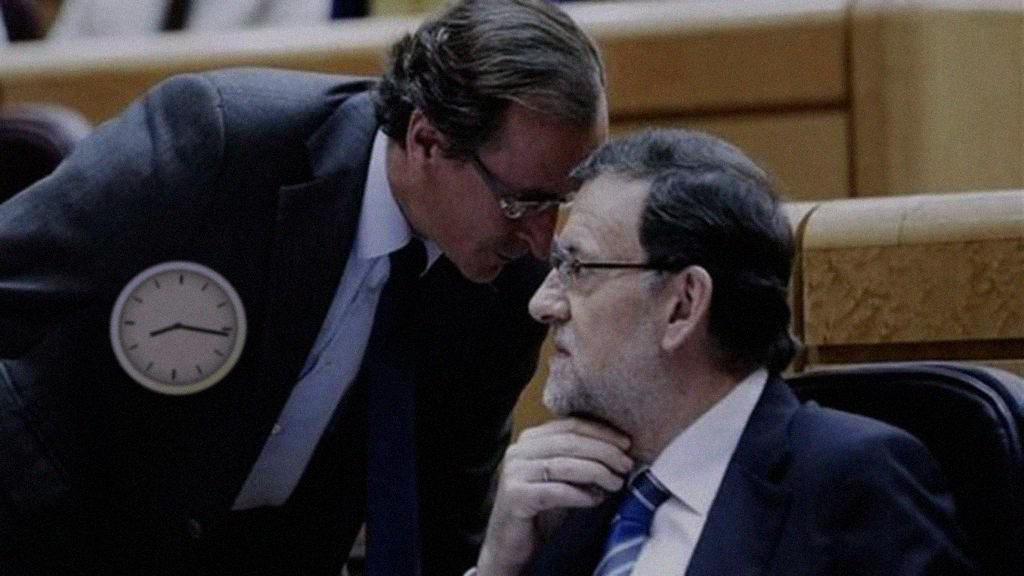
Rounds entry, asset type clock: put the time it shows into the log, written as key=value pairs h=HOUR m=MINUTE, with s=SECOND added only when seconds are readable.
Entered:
h=8 m=16
